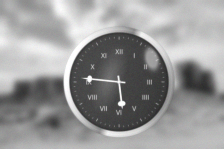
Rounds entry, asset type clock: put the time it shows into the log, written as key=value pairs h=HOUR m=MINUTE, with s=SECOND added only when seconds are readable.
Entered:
h=5 m=46
